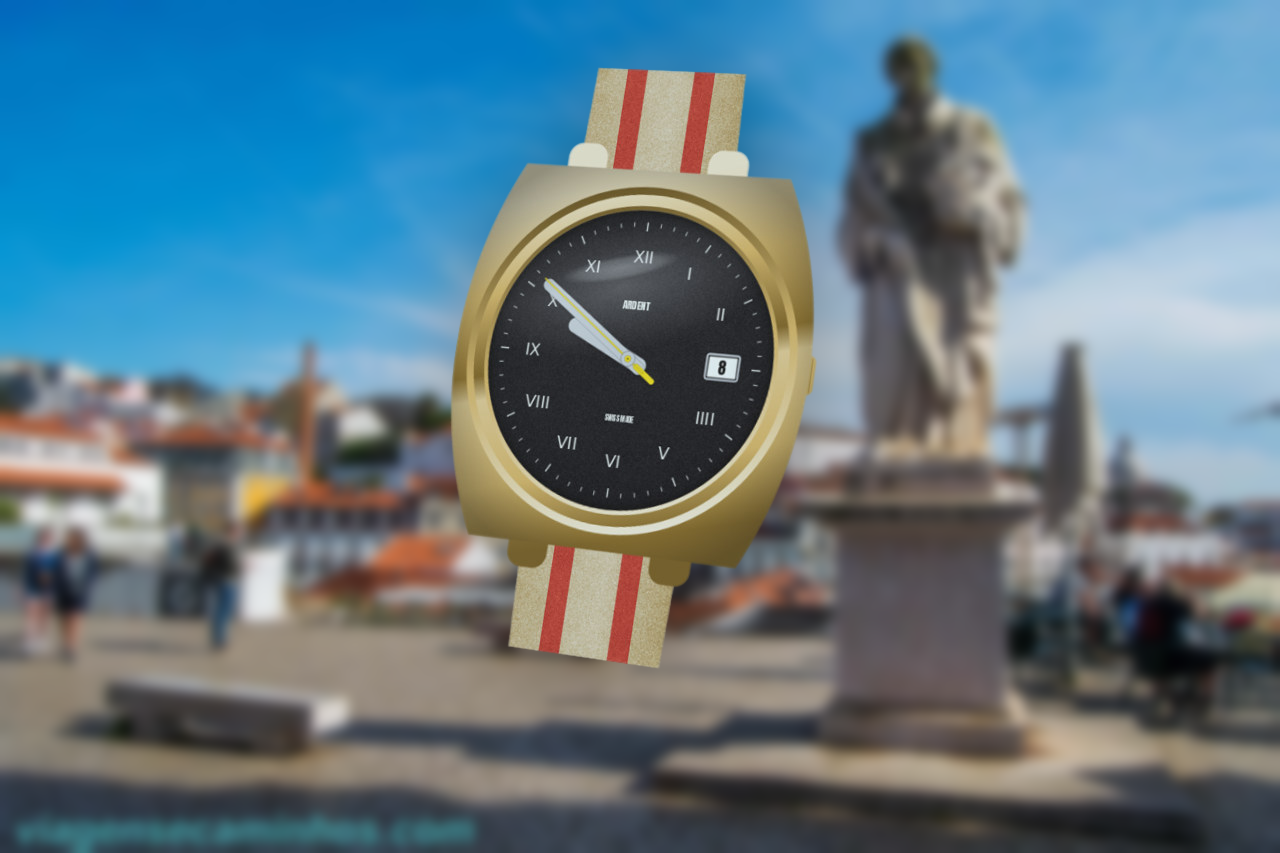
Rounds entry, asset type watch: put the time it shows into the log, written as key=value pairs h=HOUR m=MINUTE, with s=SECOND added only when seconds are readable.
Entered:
h=9 m=50 s=51
